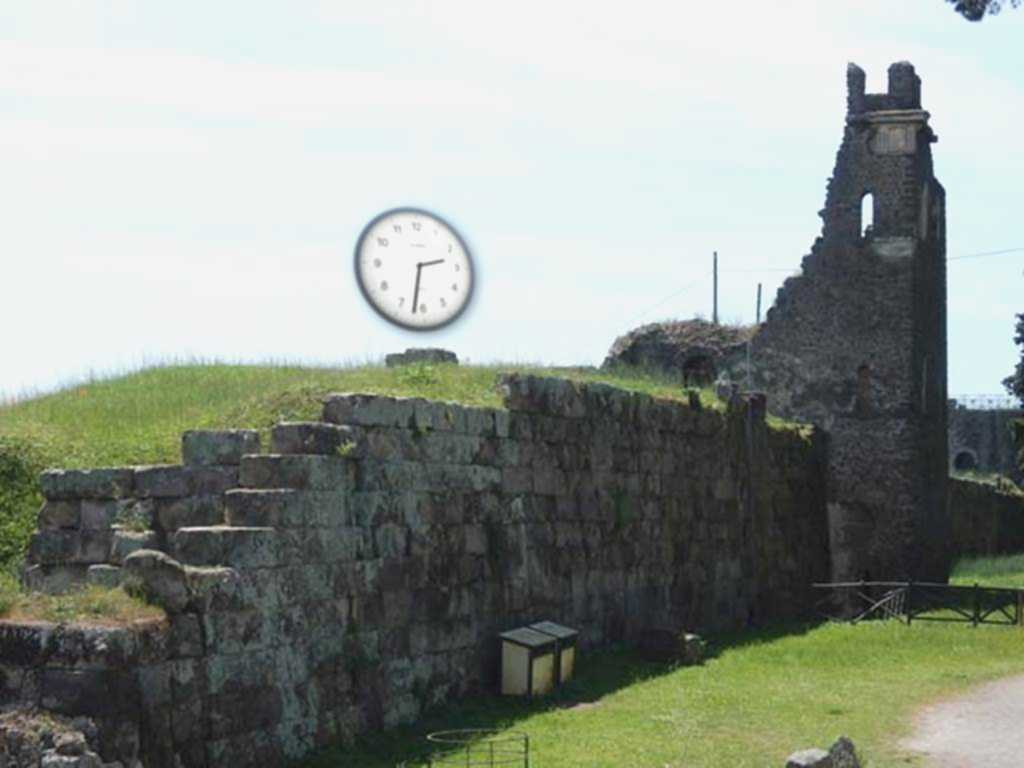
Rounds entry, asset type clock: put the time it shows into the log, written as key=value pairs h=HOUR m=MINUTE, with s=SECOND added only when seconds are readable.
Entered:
h=2 m=32
